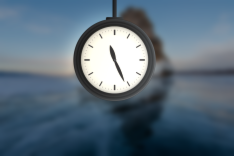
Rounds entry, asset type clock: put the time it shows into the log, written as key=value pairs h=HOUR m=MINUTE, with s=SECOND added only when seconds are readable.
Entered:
h=11 m=26
